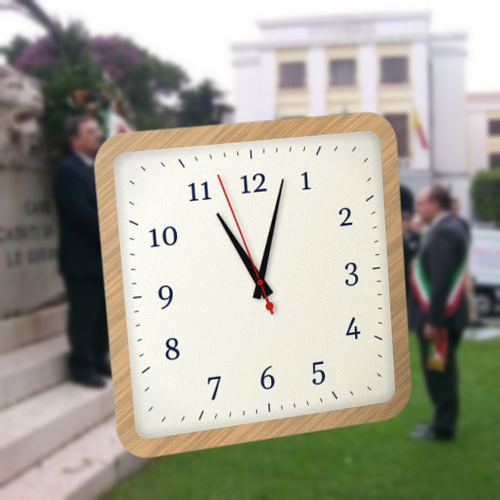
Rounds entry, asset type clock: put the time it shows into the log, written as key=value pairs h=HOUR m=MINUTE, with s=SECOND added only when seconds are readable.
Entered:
h=11 m=2 s=57
